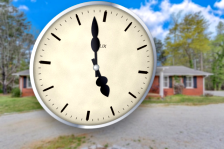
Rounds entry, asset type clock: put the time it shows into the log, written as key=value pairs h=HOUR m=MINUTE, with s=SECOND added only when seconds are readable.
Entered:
h=4 m=58
